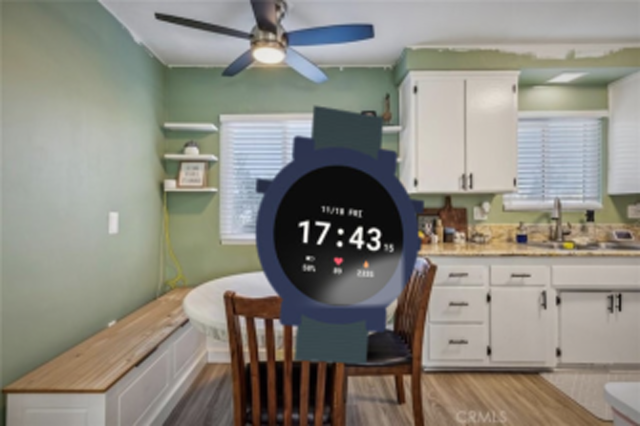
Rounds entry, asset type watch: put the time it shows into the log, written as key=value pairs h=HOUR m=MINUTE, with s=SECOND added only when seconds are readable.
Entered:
h=17 m=43
